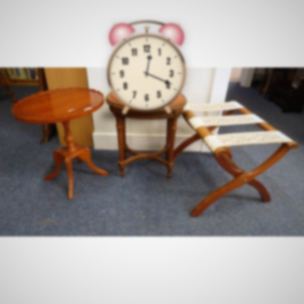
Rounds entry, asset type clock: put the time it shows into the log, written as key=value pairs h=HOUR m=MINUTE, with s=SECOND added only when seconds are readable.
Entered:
h=12 m=19
